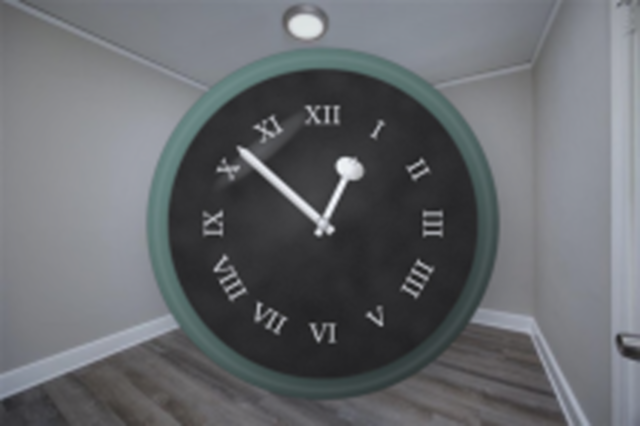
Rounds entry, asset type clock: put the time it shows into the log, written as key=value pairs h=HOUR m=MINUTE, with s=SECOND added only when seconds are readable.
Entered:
h=12 m=52
